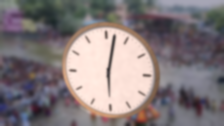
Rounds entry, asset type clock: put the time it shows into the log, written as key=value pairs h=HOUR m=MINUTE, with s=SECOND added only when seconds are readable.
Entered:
h=6 m=2
